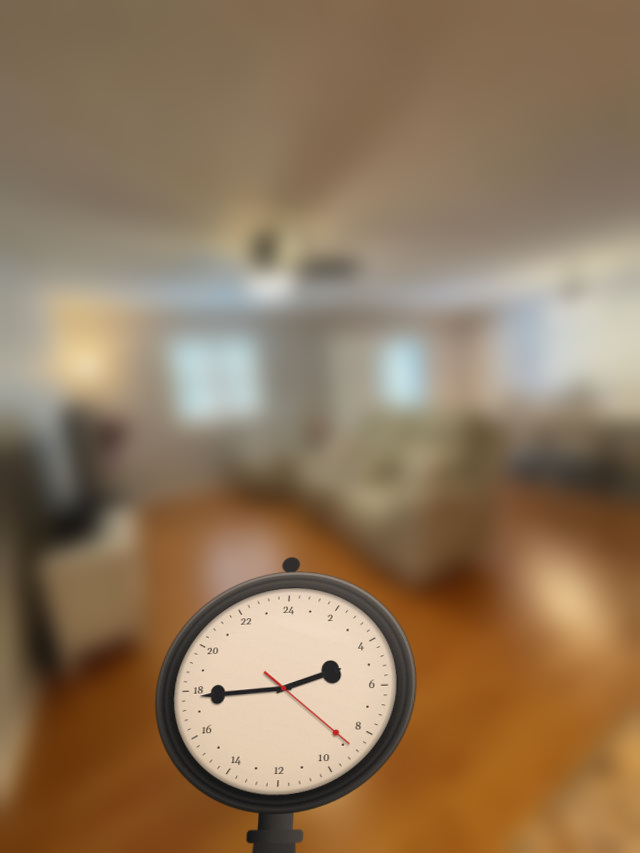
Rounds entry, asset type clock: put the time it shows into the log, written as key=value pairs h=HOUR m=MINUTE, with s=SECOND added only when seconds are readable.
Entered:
h=4 m=44 s=22
